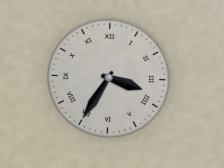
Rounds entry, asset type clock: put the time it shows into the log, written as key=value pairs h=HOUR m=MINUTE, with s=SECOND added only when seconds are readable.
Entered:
h=3 m=35
